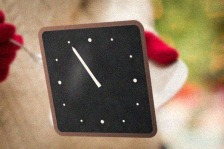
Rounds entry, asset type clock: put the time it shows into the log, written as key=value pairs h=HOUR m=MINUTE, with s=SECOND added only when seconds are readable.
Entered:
h=10 m=55
